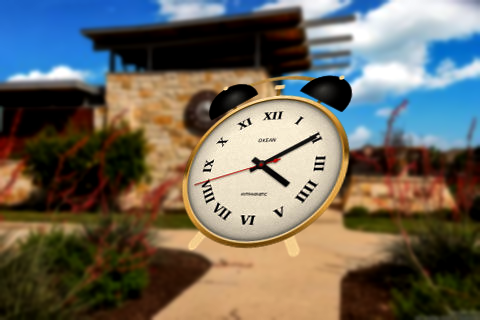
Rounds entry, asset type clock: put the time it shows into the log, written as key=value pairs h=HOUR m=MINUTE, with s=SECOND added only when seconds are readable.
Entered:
h=4 m=9 s=42
